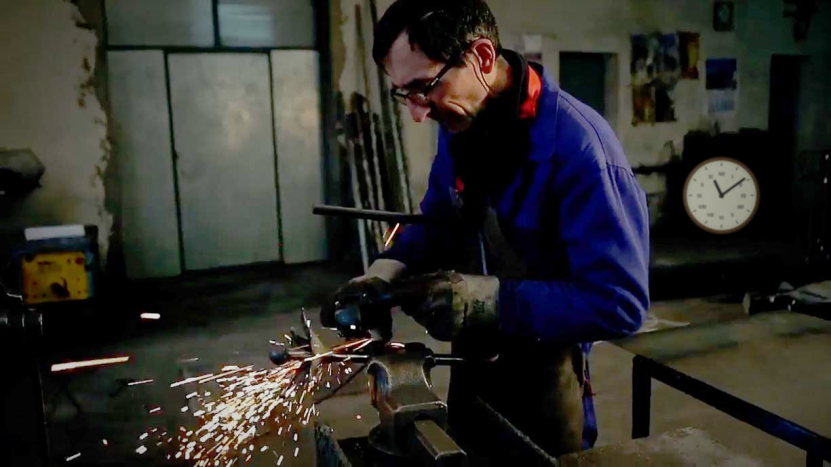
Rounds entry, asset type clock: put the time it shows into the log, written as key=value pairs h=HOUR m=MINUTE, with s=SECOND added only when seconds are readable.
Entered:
h=11 m=9
